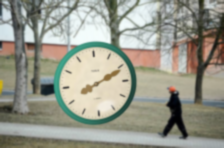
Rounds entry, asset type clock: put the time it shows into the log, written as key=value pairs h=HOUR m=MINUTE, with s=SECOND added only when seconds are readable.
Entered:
h=8 m=11
